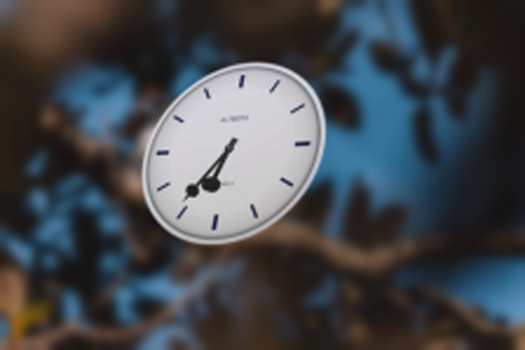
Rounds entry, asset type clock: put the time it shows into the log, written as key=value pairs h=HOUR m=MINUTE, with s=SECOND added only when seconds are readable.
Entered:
h=6 m=36
